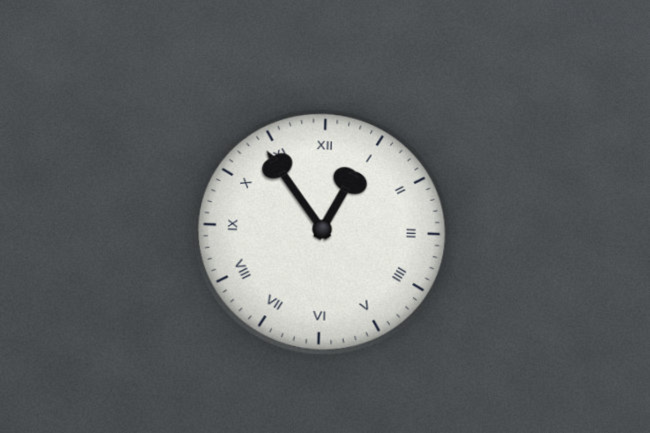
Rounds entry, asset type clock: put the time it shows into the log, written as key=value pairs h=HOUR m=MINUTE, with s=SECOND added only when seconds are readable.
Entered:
h=12 m=54
